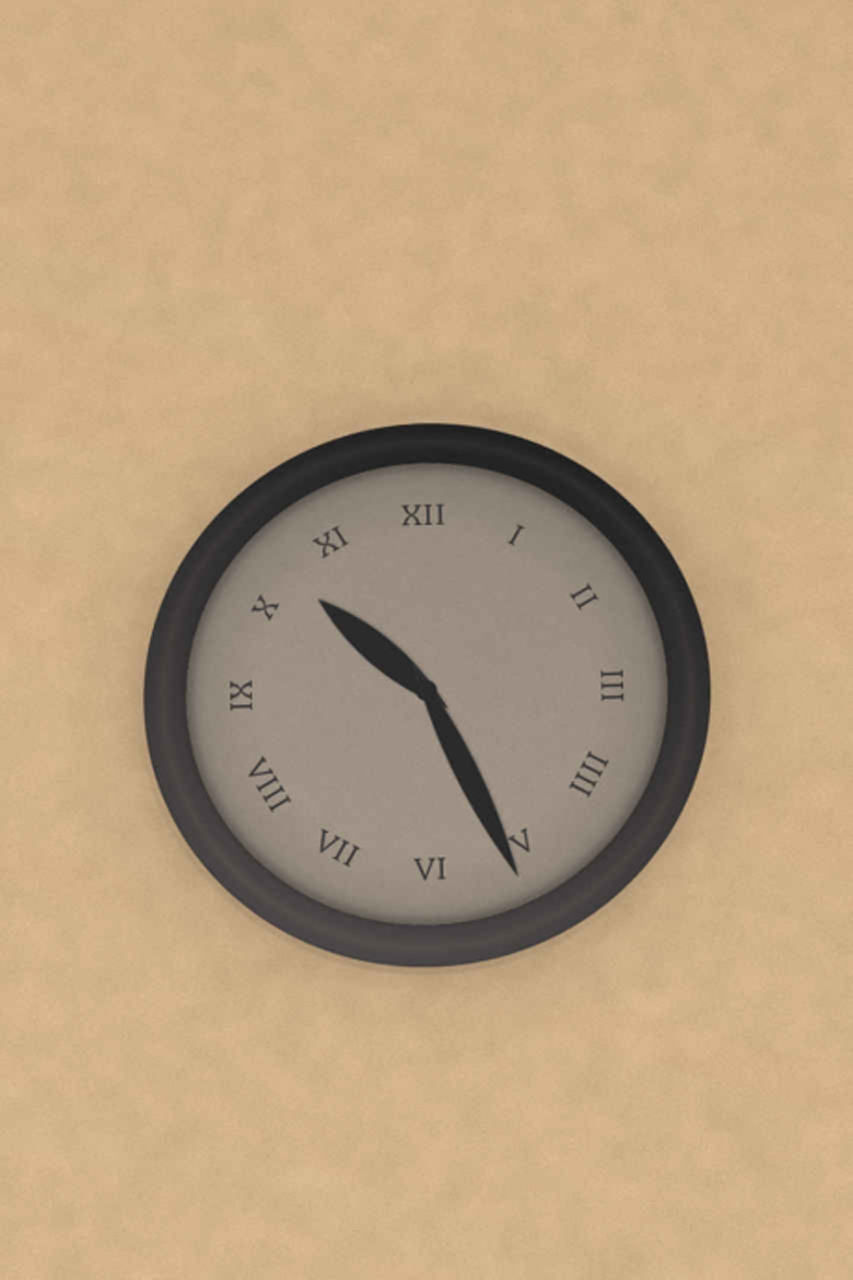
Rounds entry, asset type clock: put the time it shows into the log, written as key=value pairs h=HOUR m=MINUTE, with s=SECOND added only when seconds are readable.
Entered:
h=10 m=26
